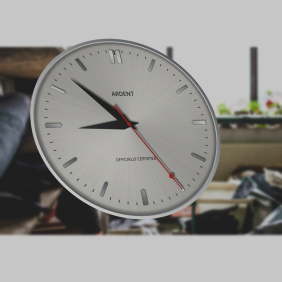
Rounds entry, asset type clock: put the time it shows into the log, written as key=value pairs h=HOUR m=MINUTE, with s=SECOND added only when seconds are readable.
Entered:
h=8 m=52 s=25
